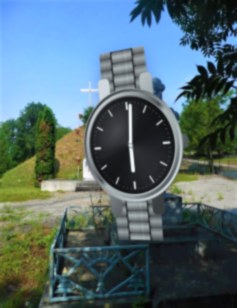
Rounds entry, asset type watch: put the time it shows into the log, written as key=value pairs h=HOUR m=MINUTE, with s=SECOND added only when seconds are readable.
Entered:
h=6 m=1
